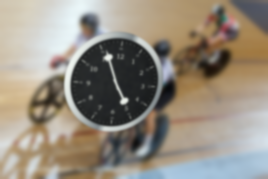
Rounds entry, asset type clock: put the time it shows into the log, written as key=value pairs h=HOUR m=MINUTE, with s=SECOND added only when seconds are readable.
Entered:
h=4 m=56
